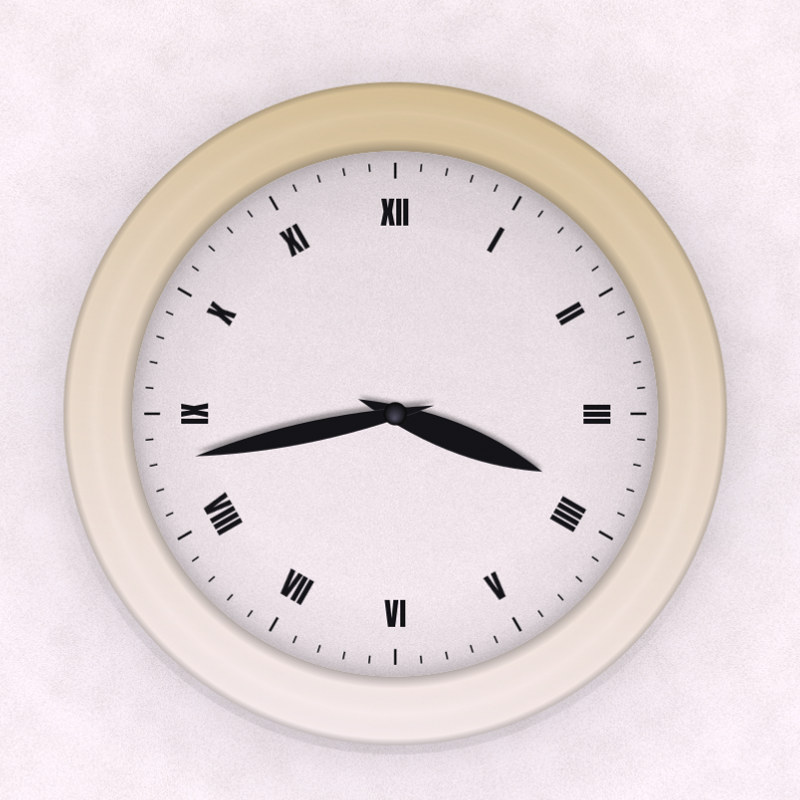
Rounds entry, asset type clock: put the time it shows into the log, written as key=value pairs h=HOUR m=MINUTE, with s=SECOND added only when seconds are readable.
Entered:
h=3 m=43
